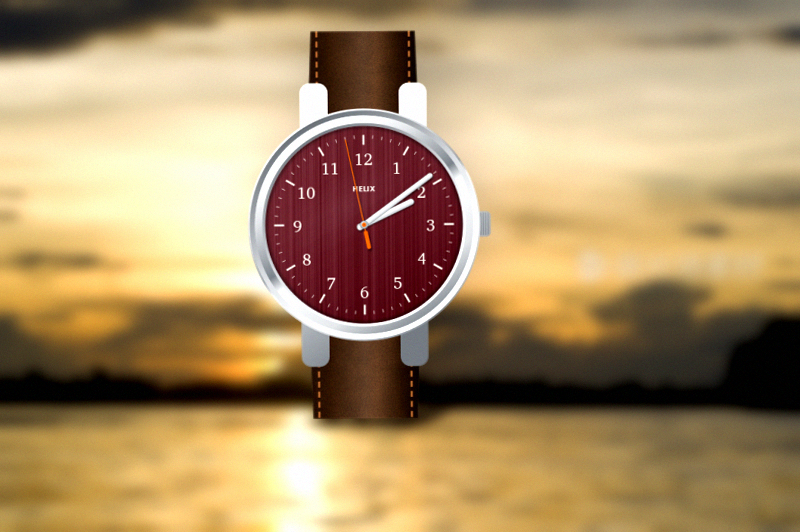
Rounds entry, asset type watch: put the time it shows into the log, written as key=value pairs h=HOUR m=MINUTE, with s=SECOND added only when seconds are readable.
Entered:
h=2 m=8 s=58
